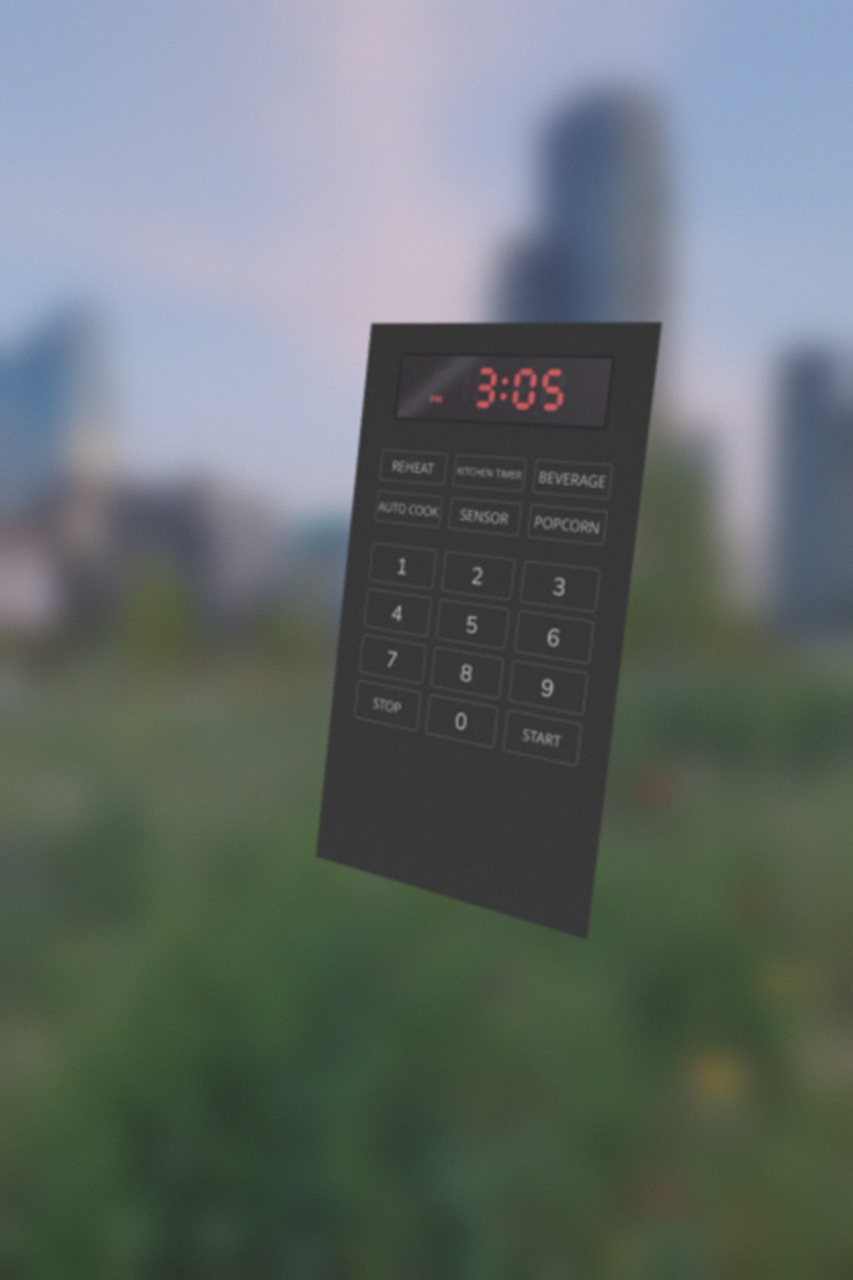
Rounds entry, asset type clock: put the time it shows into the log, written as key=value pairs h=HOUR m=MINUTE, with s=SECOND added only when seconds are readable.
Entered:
h=3 m=5
